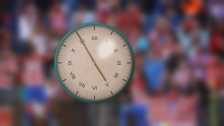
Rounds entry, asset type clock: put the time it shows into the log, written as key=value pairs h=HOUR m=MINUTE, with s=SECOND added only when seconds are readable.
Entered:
h=4 m=55
